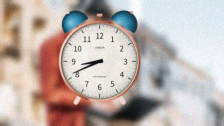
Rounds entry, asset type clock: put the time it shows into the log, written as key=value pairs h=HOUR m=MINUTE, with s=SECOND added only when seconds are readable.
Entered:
h=8 m=41
